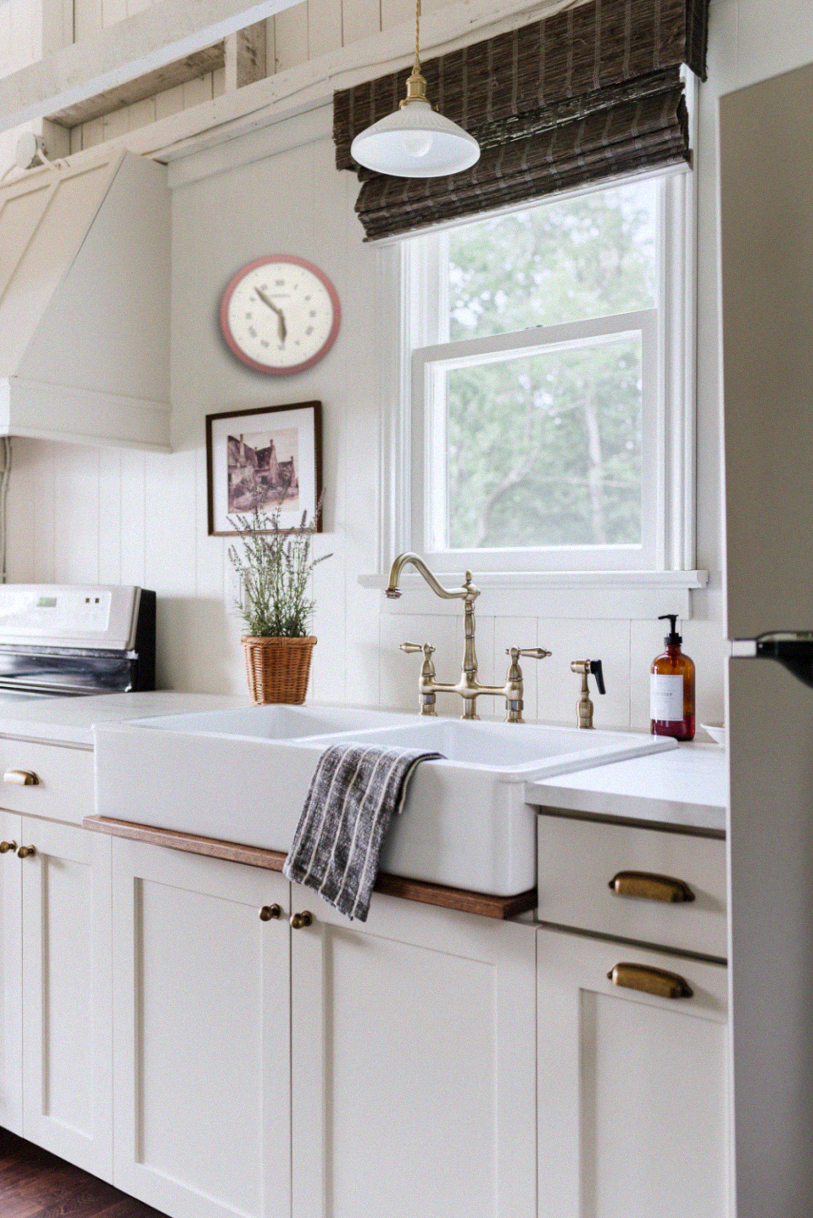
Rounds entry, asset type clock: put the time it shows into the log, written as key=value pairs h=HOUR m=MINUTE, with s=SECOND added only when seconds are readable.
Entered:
h=5 m=53
